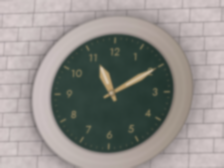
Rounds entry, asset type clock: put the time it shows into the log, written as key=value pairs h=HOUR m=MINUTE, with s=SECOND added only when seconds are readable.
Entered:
h=11 m=10
